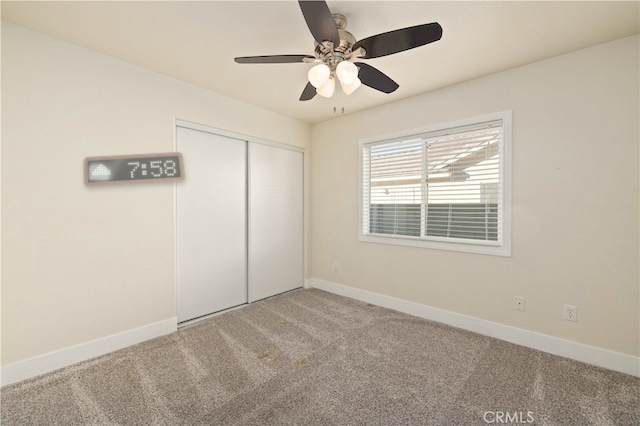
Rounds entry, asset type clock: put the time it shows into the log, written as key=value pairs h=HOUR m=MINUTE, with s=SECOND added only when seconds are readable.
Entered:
h=7 m=58
